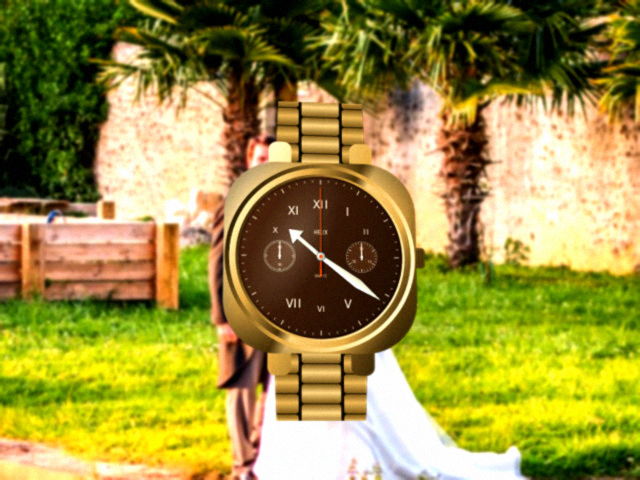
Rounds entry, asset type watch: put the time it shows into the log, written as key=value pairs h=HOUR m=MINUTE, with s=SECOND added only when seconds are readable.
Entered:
h=10 m=21
